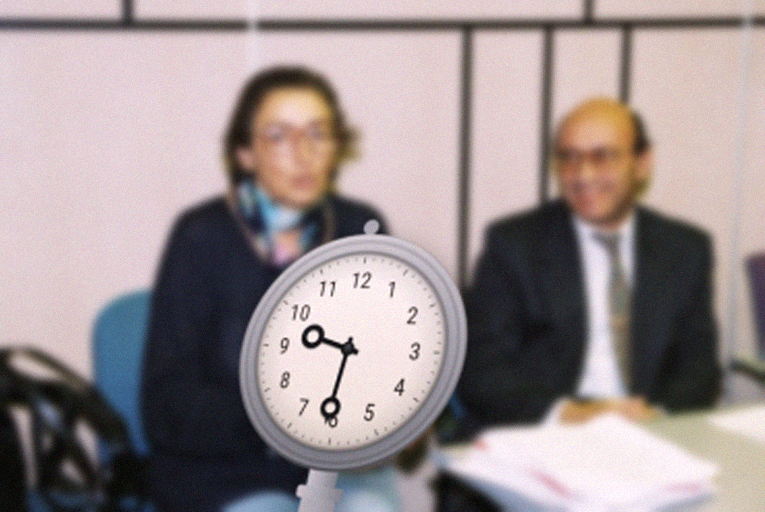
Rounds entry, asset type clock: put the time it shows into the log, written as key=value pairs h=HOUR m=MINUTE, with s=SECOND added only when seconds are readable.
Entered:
h=9 m=31
